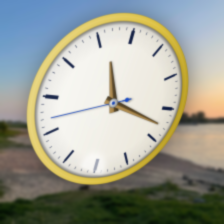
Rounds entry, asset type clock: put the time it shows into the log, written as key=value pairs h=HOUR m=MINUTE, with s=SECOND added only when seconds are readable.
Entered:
h=11 m=17 s=42
